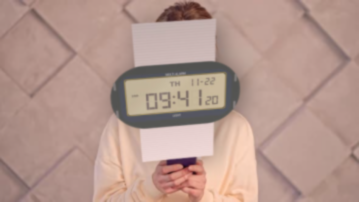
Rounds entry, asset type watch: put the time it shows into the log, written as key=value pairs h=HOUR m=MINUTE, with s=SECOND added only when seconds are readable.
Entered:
h=9 m=41
